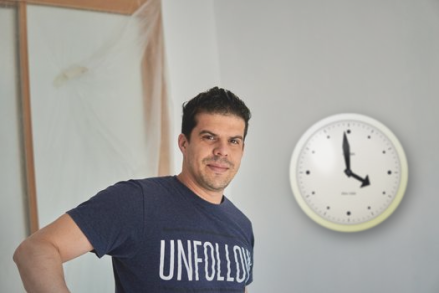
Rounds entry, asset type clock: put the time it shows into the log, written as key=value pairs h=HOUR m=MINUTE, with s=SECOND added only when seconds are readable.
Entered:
h=3 m=59
